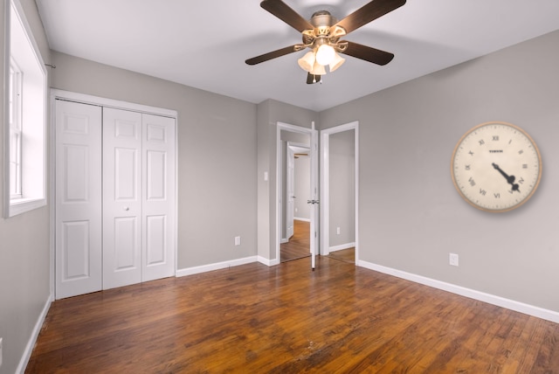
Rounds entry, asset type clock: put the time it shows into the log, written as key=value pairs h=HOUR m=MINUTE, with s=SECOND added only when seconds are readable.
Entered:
h=4 m=23
